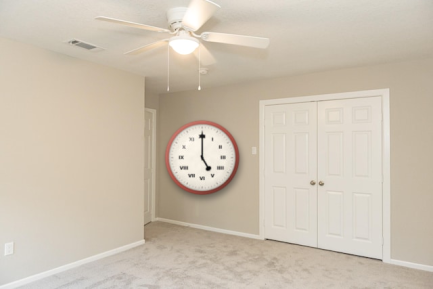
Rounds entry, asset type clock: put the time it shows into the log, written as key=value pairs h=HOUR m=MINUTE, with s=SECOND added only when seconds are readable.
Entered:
h=5 m=0
